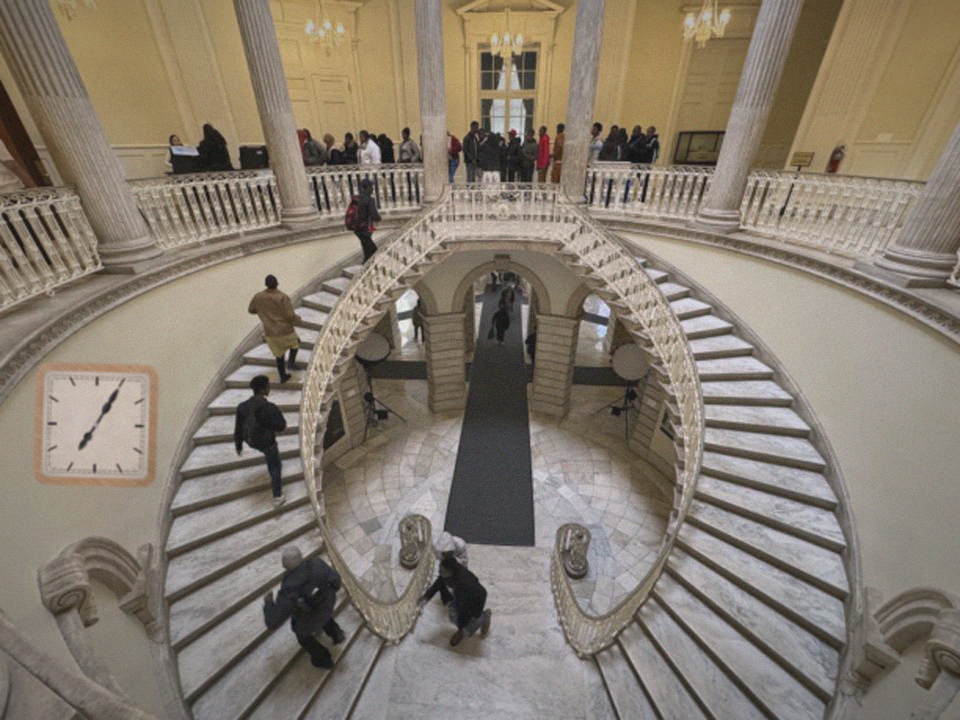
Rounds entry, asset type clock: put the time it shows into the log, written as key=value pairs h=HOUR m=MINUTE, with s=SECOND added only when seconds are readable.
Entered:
h=7 m=5
